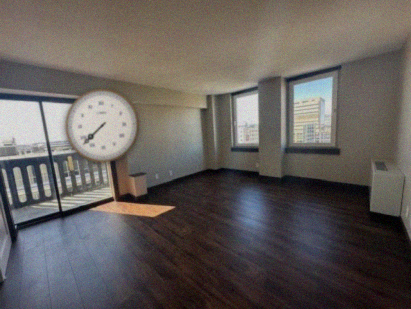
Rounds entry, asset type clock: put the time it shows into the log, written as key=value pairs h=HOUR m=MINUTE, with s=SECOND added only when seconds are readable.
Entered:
h=7 m=38
